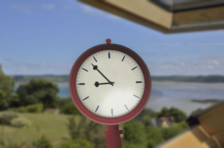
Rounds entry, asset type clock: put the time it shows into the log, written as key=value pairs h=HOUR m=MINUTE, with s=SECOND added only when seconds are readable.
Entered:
h=8 m=53
